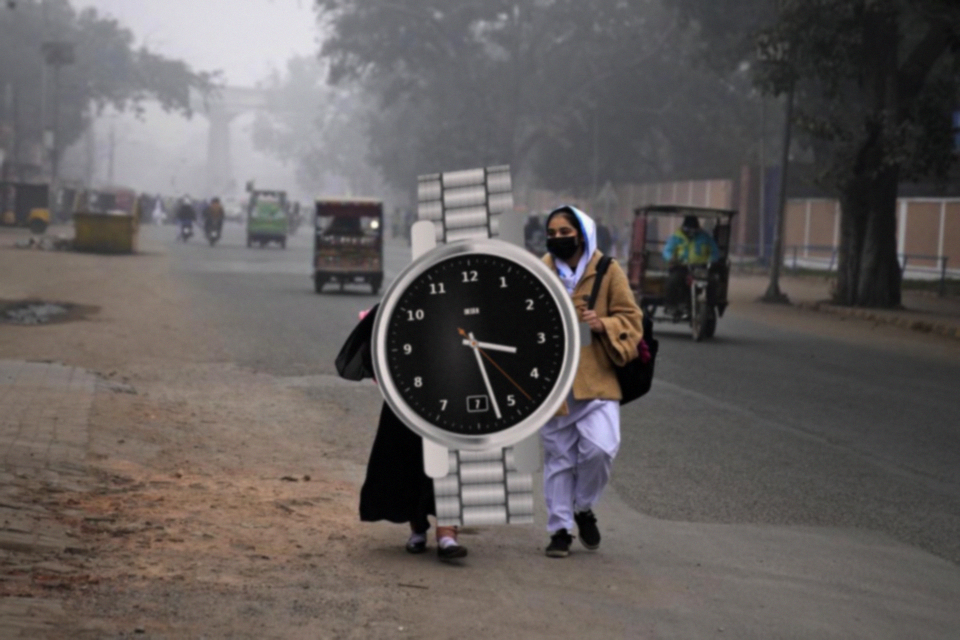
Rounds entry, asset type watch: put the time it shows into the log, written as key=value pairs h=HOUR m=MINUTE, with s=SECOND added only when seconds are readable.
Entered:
h=3 m=27 s=23
